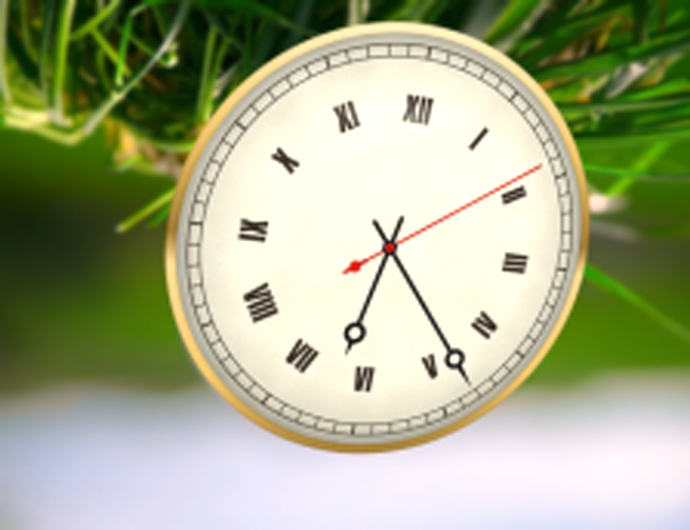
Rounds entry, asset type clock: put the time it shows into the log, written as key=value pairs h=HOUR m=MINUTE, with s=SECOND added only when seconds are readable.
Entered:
h=6 m=23 s=9
